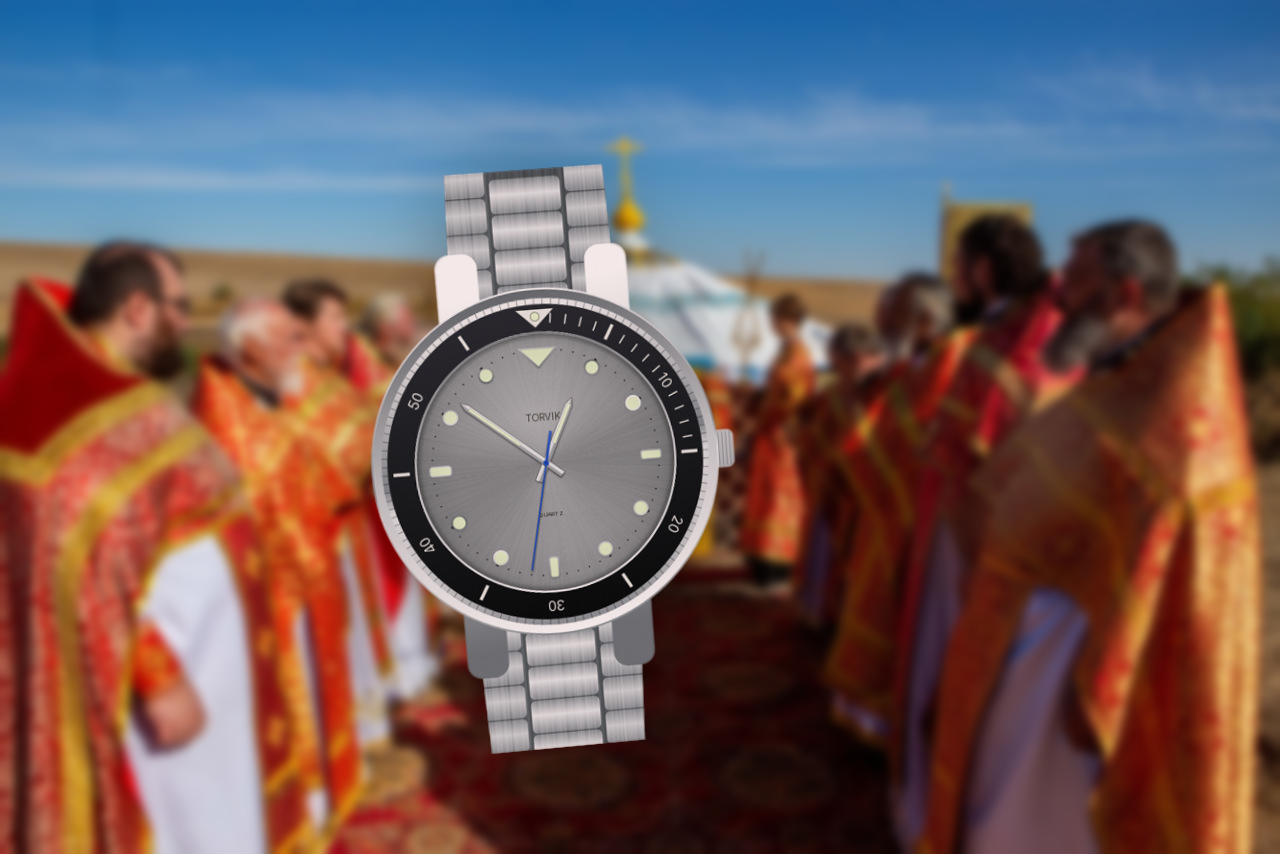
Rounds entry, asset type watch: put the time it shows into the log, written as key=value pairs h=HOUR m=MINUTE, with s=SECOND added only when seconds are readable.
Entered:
h=12 m=51 s=32
